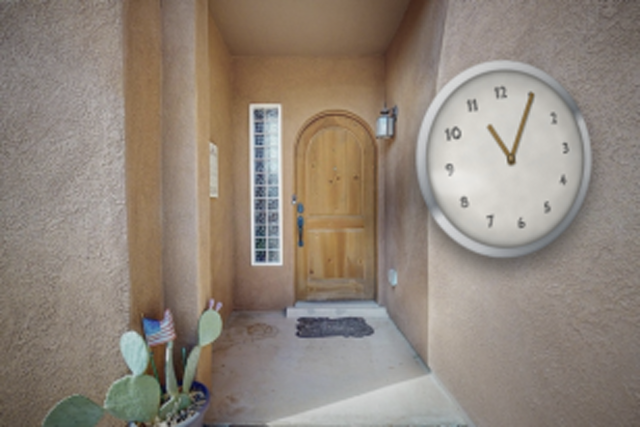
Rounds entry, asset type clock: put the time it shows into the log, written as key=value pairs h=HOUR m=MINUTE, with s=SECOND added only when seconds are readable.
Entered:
h=11 m=5
